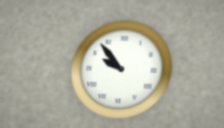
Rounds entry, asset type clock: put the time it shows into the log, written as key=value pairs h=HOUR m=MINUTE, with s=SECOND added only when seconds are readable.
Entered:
h=9 m=53
